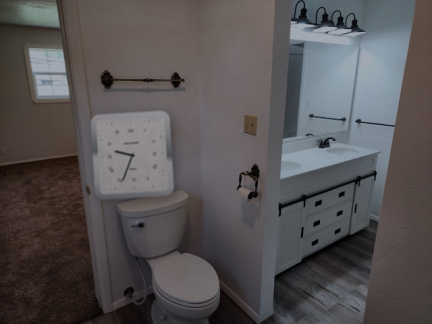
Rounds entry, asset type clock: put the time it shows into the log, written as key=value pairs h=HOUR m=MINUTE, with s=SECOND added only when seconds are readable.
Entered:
h=9 m=34
